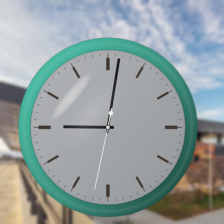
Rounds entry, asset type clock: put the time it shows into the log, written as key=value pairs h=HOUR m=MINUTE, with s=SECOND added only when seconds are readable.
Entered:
h=9 m=1 s=32
